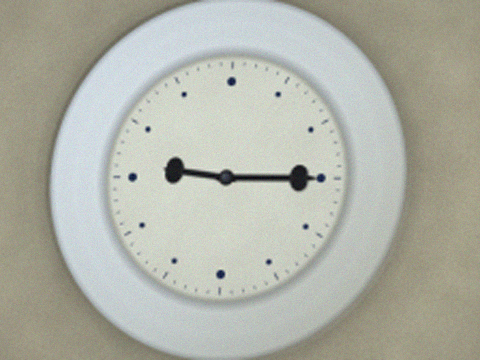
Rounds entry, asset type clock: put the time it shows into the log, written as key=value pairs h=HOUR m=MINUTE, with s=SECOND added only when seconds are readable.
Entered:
h=9 m=15
